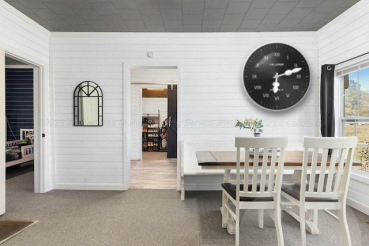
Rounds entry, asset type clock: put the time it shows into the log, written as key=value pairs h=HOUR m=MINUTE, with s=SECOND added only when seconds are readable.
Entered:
h=6 m=12
